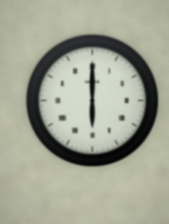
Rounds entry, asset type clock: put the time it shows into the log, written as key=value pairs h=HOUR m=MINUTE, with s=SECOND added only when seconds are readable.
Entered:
h=6 m=0
